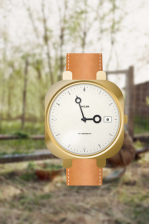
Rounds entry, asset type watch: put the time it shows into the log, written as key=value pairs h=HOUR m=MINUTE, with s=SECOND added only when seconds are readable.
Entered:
h=2 m=57
